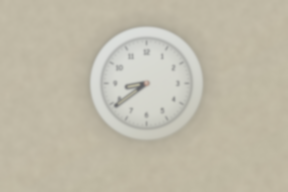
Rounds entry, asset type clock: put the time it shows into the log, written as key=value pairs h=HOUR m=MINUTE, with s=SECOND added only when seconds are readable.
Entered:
h=8 m=39
